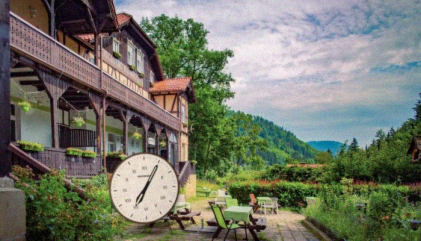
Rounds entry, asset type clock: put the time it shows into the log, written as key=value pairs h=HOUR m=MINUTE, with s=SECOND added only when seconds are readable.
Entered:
h=7 m=5
